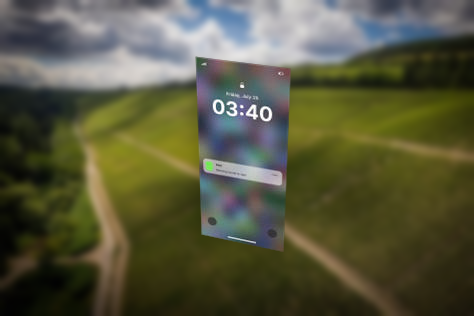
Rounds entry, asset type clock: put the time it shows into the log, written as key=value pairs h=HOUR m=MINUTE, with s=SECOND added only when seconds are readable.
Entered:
h=3 m=40
